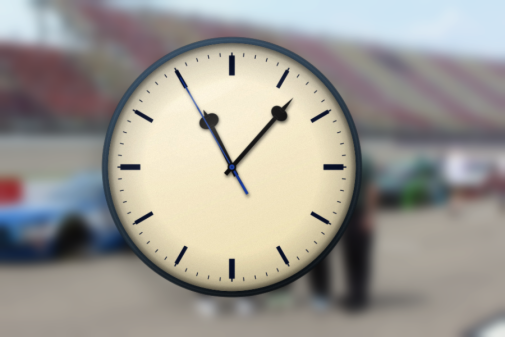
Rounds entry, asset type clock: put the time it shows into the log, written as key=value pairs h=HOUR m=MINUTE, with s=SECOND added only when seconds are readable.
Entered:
h=11 m=6 s=55
